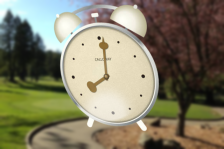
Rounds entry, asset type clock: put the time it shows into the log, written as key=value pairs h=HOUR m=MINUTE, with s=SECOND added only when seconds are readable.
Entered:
h=8 m=1
